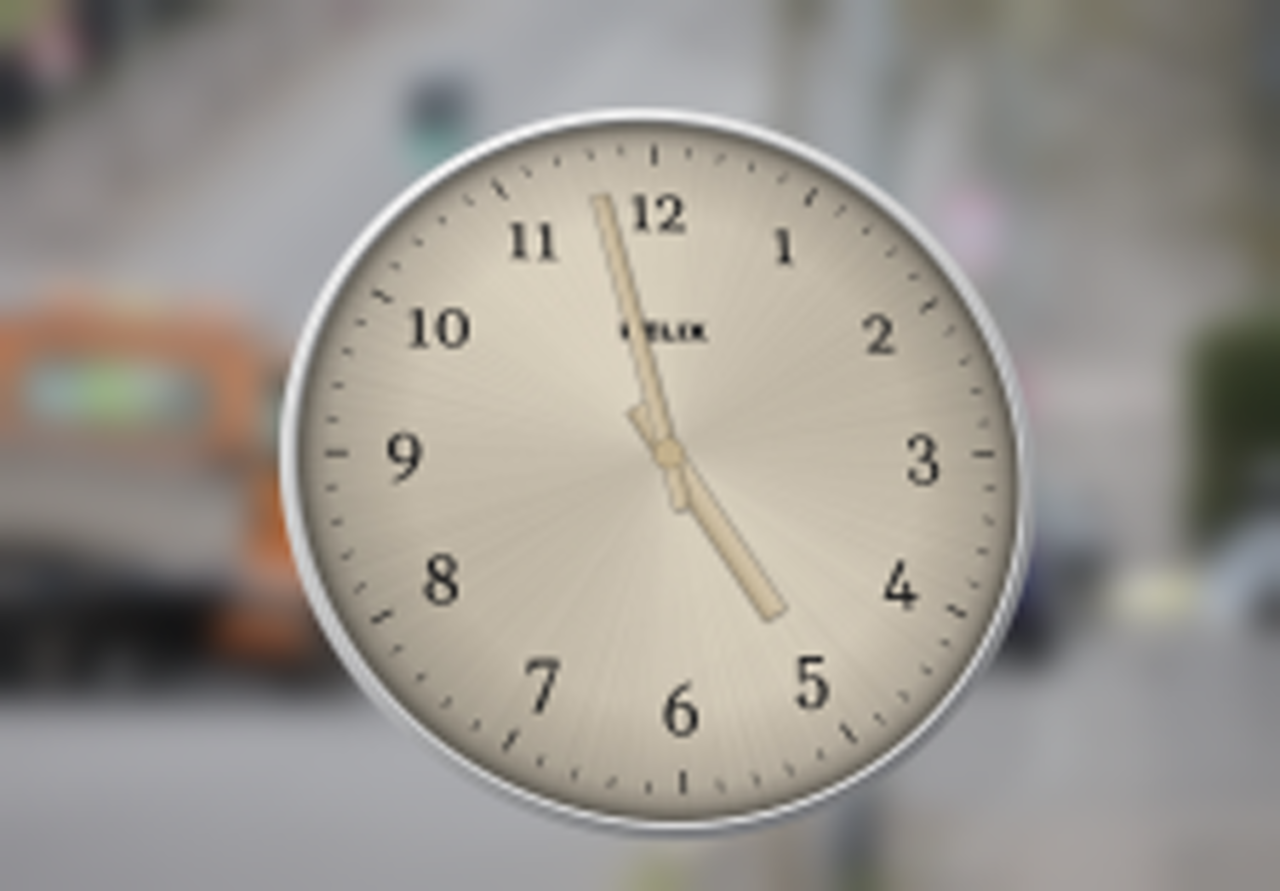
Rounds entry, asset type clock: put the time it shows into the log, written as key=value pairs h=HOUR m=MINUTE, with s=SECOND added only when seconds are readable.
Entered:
h=4 m=58
